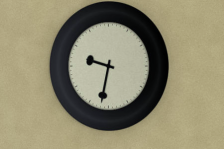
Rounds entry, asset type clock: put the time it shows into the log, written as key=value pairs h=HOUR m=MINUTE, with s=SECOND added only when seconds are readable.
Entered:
h=9 m=32
